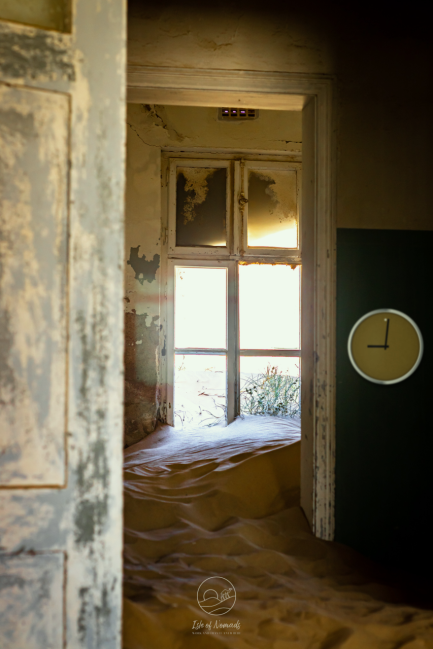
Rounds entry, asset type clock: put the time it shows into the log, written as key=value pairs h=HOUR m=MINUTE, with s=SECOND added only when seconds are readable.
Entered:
h=9 m=1
